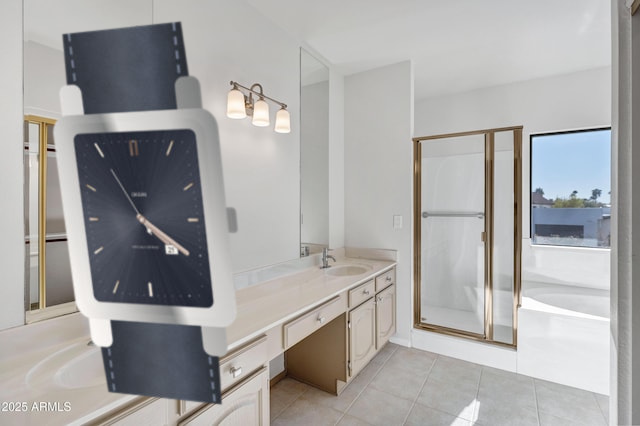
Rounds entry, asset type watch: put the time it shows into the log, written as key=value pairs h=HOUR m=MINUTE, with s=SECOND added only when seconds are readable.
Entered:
h=4 m=20 s=55
